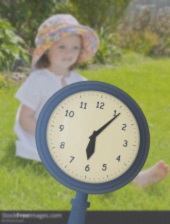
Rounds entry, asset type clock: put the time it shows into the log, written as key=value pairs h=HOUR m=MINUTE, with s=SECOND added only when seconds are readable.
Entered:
h=6 m=6
